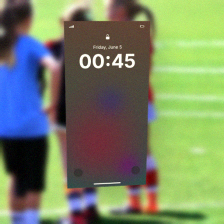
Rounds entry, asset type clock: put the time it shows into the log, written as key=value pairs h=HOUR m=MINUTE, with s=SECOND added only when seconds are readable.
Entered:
h=0 m=45
